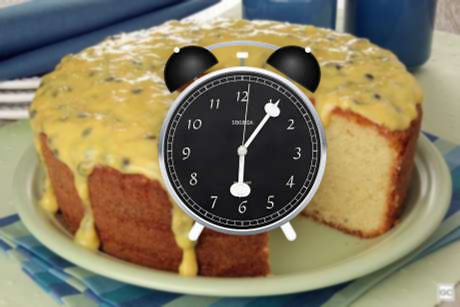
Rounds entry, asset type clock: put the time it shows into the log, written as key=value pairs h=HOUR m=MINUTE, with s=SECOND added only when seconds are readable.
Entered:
h=6 m=6 s=1
